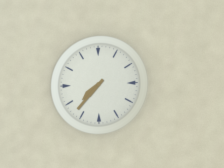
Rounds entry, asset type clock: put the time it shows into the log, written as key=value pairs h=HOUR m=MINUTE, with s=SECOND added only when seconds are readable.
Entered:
h=7 m=37
